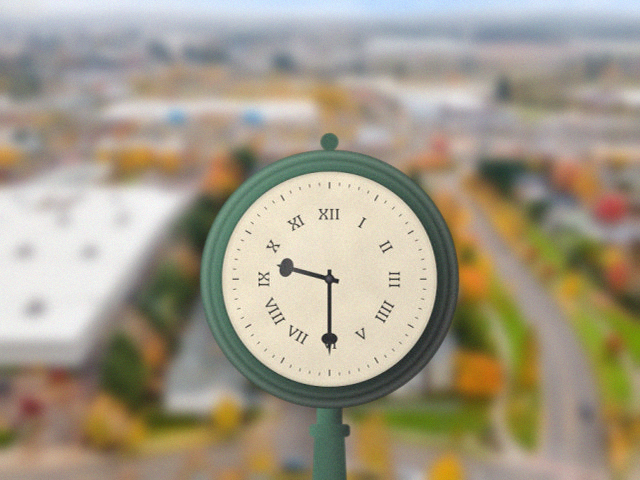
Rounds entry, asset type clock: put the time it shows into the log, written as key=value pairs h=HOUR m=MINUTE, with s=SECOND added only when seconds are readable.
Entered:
h=9 m=30
